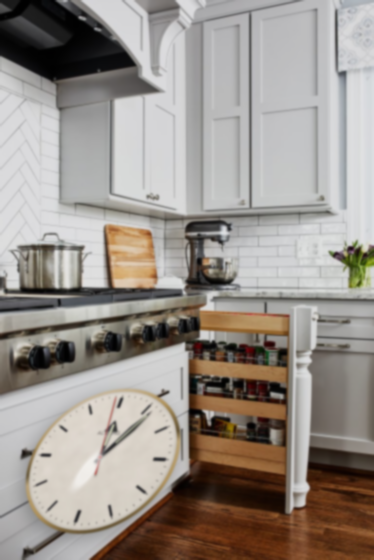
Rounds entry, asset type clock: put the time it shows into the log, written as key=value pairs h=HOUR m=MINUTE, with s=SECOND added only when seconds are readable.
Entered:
h=12 m=5 s=59
